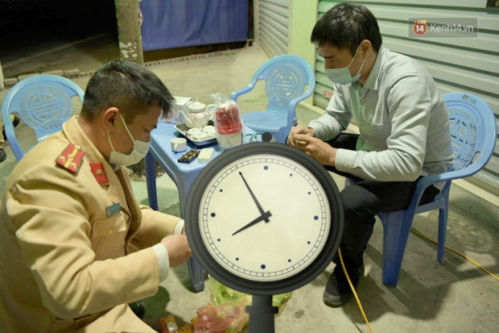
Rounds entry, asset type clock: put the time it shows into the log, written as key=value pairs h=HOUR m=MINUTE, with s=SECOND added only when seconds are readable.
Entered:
h=7 m=55
